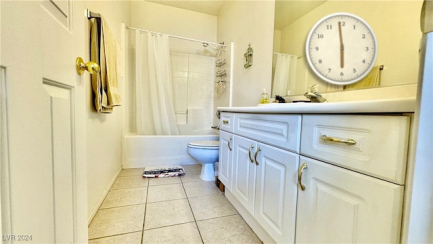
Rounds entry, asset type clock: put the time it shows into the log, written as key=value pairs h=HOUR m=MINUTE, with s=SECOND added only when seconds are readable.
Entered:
h=5 m=59
